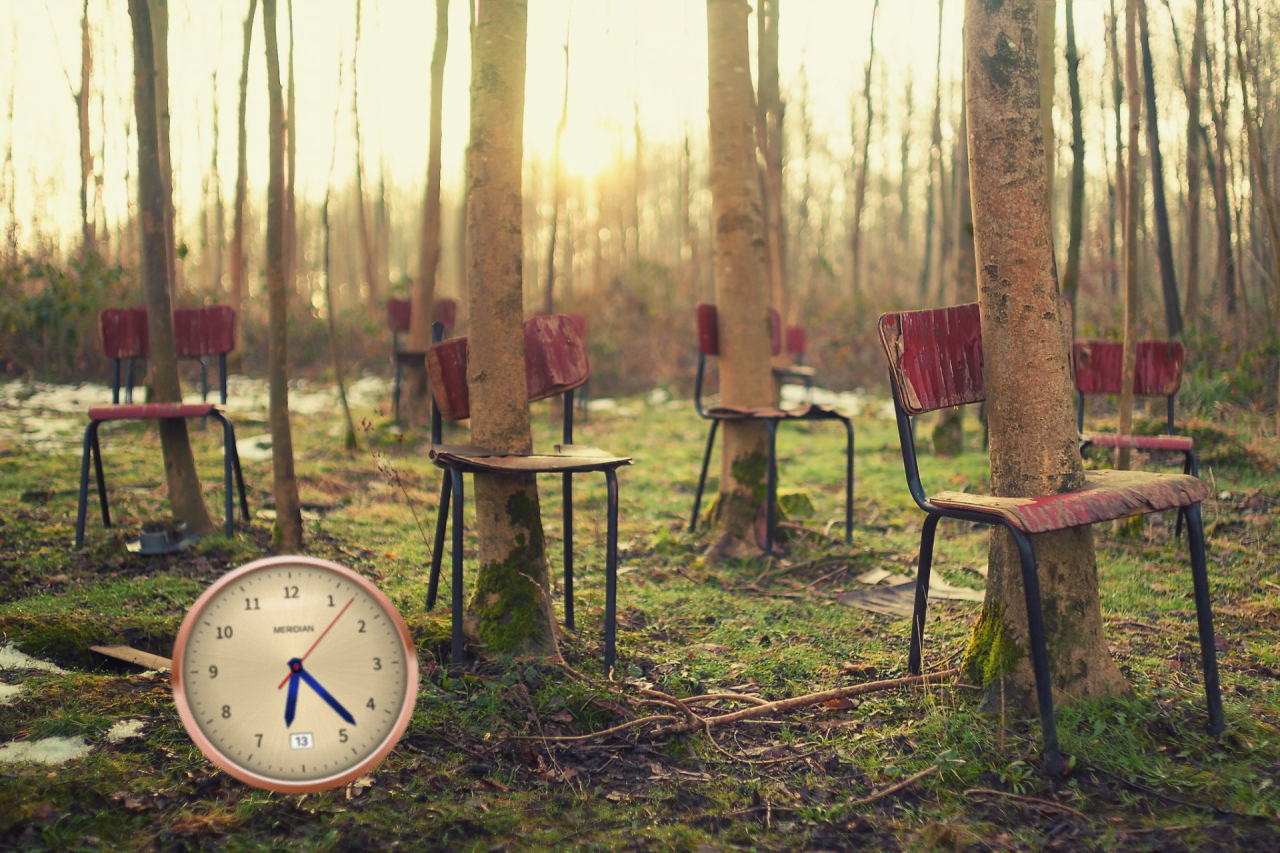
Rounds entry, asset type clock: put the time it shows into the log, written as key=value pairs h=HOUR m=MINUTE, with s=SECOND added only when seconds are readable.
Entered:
h=6 m=23 s=7
